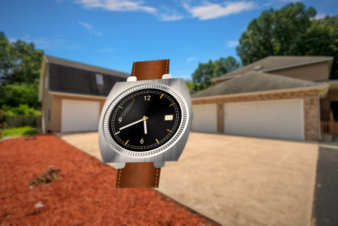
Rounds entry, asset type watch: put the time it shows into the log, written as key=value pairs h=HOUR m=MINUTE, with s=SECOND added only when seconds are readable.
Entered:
h=5 m=41
